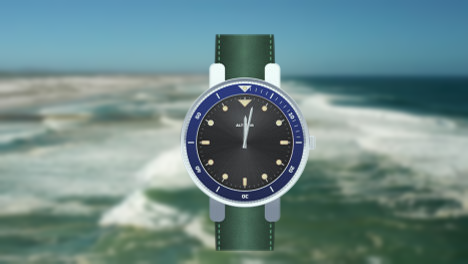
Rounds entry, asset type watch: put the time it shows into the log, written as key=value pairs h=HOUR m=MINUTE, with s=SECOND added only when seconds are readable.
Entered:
h=12 m=2
